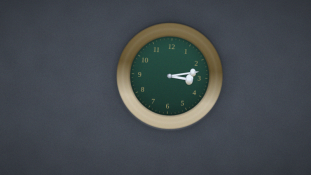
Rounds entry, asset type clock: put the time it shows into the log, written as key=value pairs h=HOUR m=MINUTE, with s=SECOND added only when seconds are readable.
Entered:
h=3 m=13
